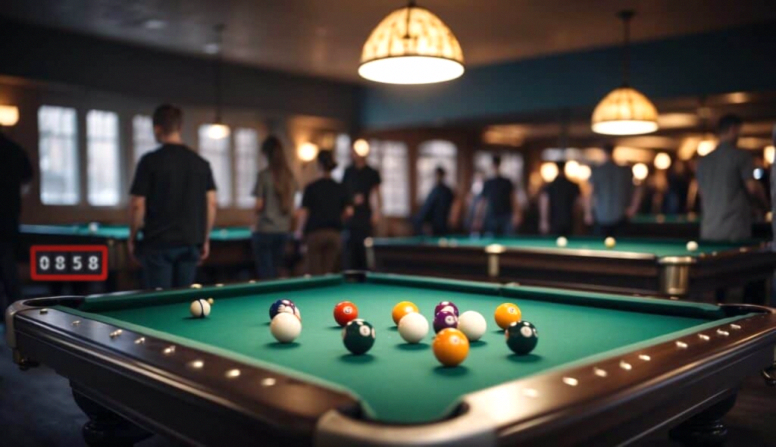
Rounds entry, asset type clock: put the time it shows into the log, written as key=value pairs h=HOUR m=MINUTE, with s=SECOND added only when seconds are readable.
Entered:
h=8 m=58
